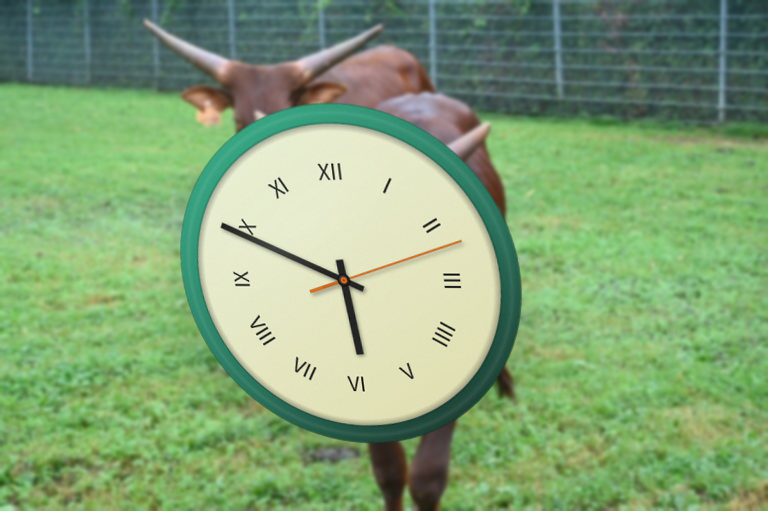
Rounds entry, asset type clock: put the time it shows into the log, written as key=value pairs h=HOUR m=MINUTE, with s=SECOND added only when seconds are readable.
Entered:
h=5 m=49 s=12
